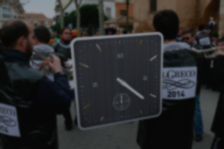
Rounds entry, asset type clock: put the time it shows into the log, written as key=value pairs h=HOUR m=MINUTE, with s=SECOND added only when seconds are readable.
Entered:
h=4 m=22
